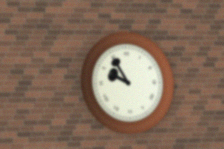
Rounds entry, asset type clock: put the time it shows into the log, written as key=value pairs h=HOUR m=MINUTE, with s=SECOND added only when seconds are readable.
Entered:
h=9 m=55
